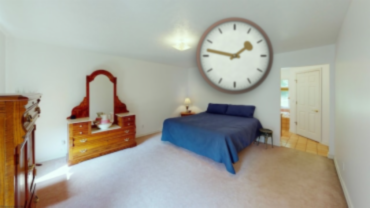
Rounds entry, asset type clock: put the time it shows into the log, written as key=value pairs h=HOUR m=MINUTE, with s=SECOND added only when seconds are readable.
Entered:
h=1 m=47
